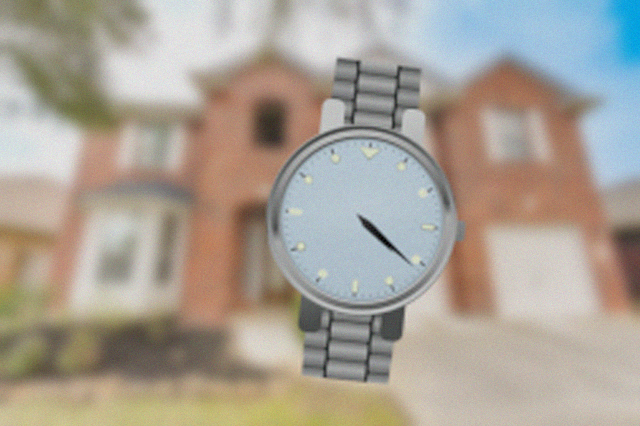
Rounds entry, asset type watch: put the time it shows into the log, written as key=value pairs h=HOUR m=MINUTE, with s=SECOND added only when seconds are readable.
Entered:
h=4 m=21
